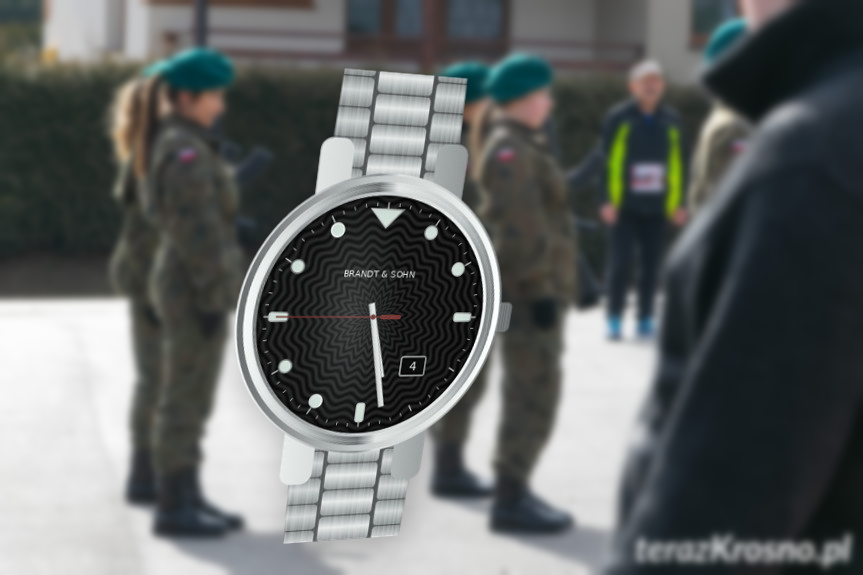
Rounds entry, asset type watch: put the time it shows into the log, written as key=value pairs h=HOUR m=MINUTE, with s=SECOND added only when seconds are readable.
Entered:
h=5 m=27 s=45
